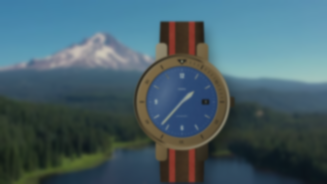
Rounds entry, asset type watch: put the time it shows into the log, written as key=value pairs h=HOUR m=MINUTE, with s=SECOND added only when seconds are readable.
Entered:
h=1 m=37
